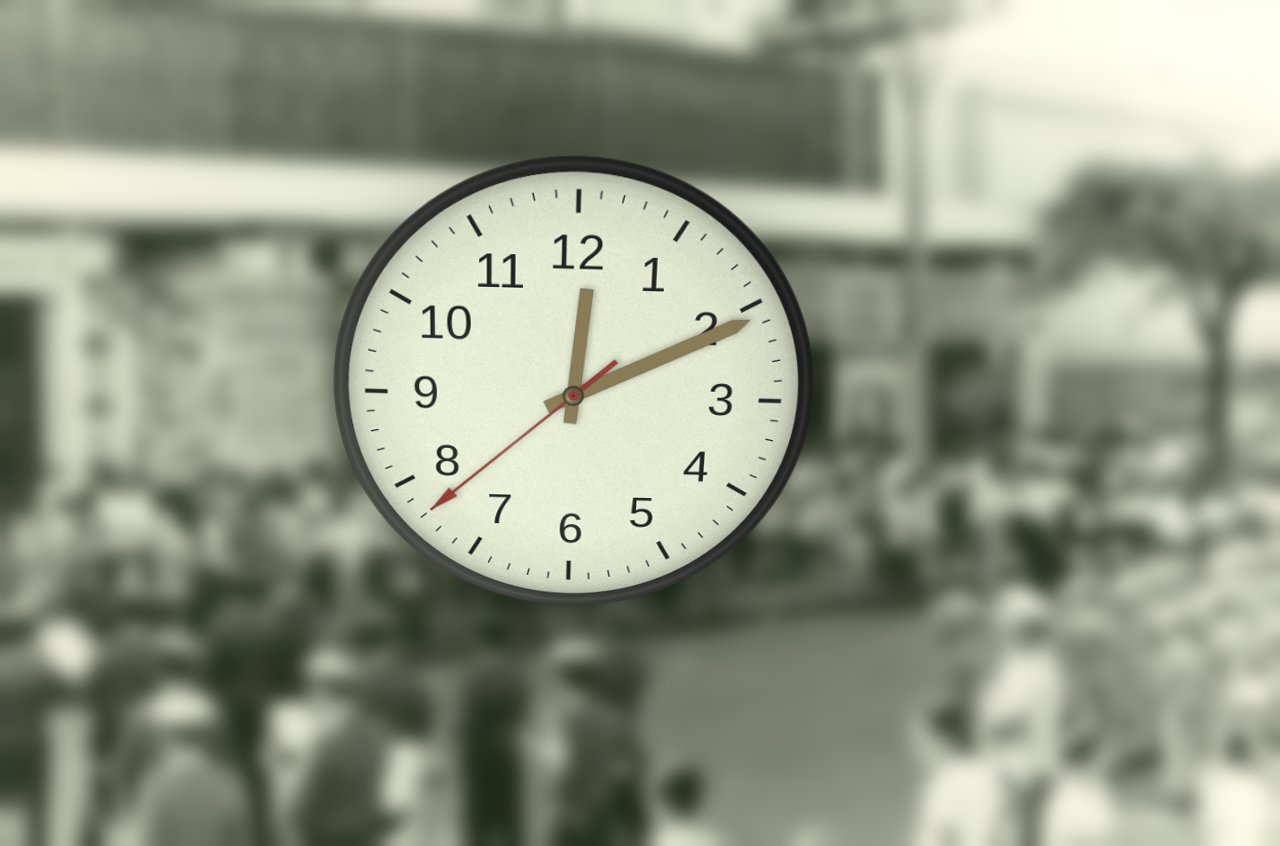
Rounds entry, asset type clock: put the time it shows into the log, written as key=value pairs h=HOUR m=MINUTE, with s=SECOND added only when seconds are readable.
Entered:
h=12 m=10 s=38
